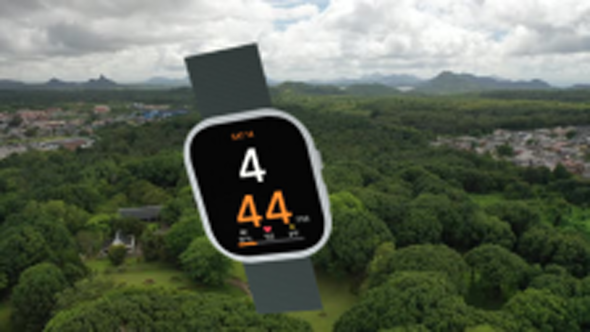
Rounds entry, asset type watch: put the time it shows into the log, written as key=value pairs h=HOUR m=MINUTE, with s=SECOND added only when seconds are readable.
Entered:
h=4 m=44
